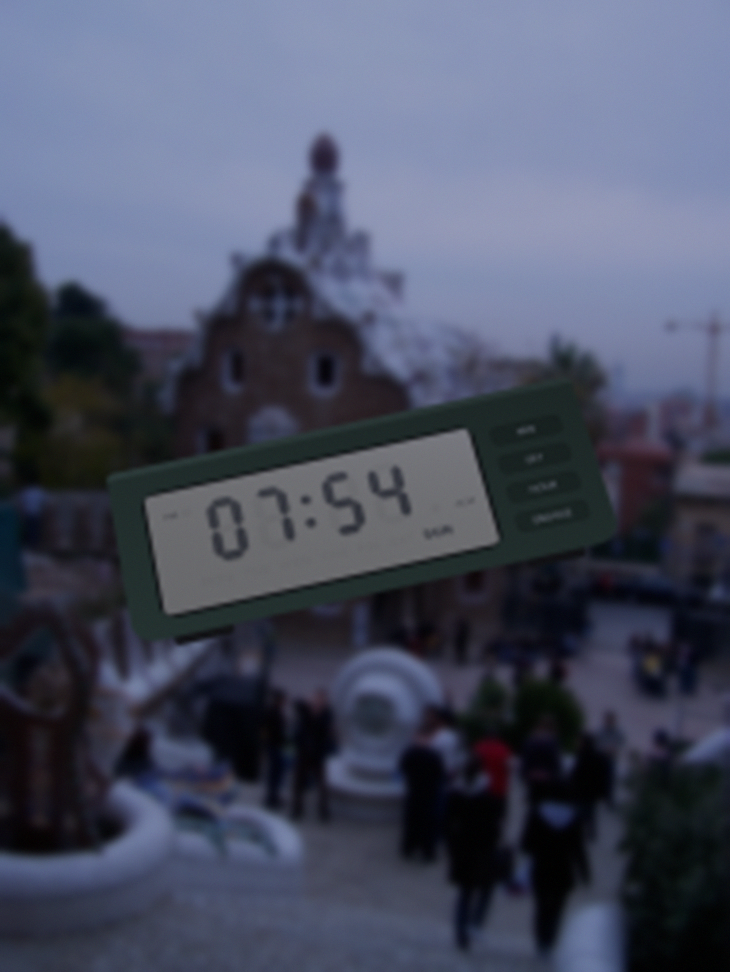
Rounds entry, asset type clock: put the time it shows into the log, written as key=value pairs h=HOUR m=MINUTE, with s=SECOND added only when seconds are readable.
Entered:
h=7 m=54
